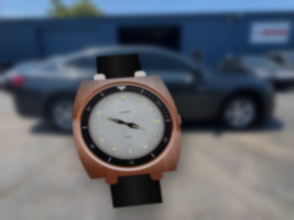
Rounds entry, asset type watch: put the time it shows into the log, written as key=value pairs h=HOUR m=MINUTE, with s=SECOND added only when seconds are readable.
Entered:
h=3 m=49
